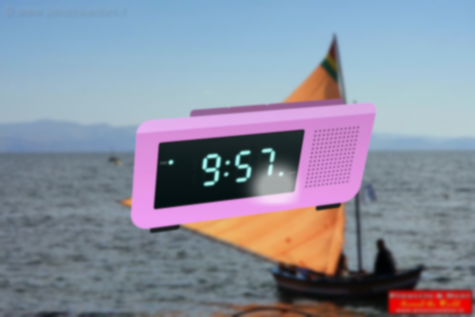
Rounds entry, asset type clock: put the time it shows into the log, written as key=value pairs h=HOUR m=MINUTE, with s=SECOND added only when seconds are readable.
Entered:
h=9 m=57
